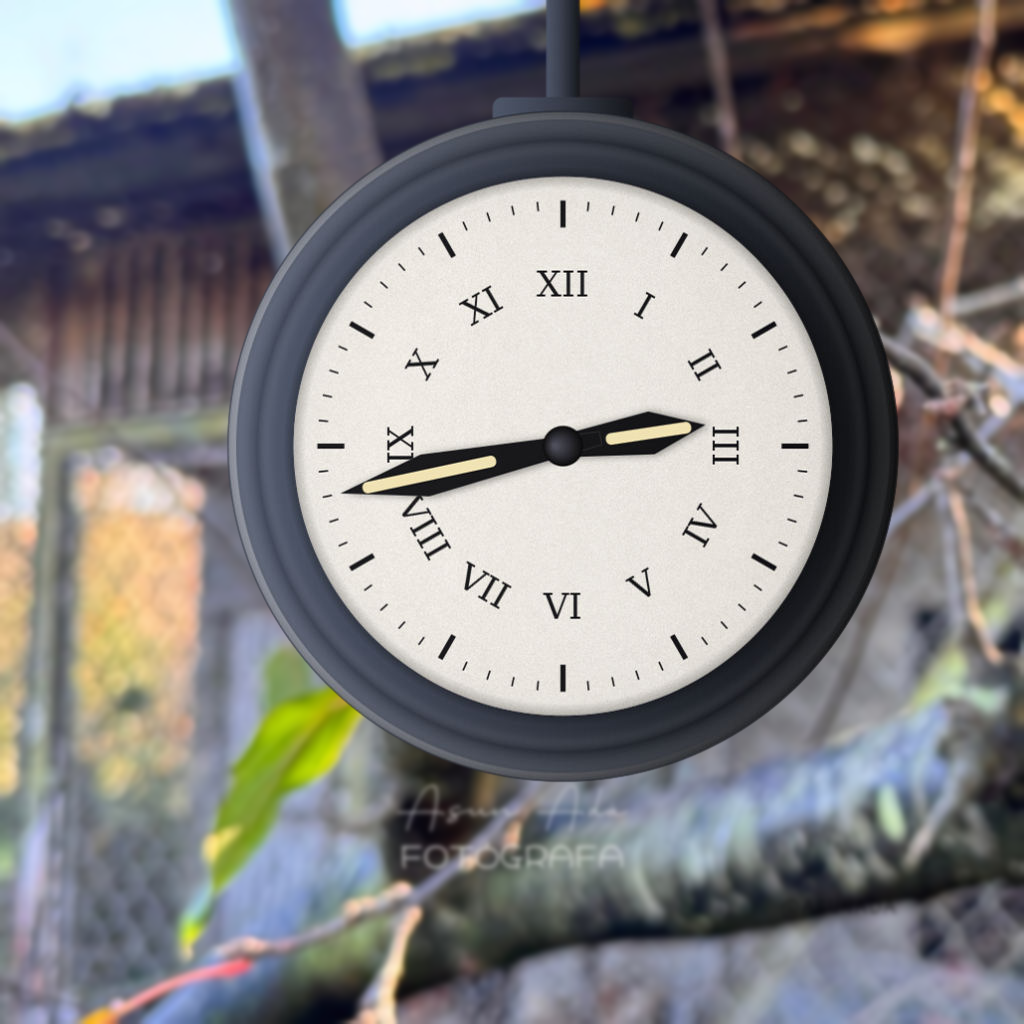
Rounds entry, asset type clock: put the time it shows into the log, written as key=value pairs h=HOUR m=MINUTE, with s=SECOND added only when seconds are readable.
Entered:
h=2 m=43
